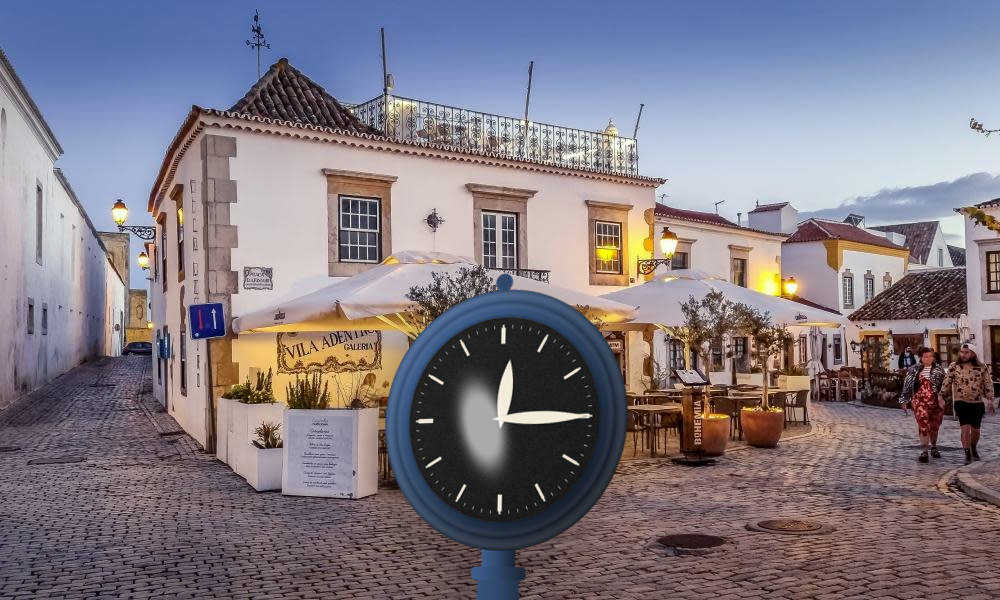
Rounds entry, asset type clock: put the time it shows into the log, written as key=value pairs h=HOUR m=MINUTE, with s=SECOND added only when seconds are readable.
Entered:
h=12 m=15
